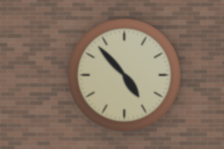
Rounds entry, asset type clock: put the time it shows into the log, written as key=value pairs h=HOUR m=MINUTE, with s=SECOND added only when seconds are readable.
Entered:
h=4 m=53
